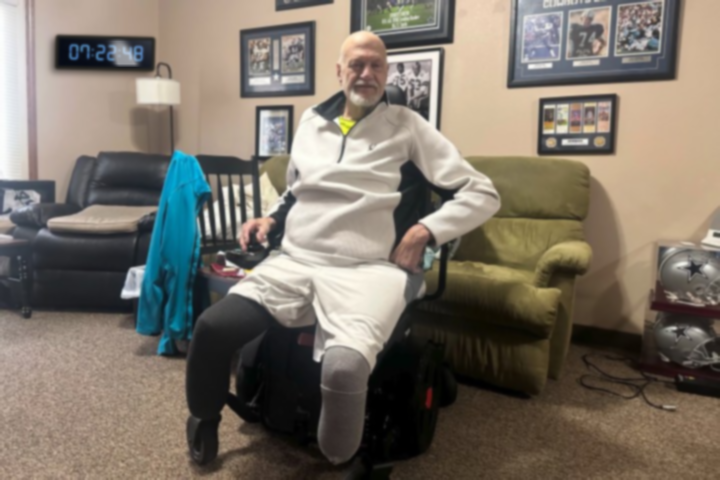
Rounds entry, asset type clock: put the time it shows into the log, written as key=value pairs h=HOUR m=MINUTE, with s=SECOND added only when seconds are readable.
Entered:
h=7 m=22 s=48
